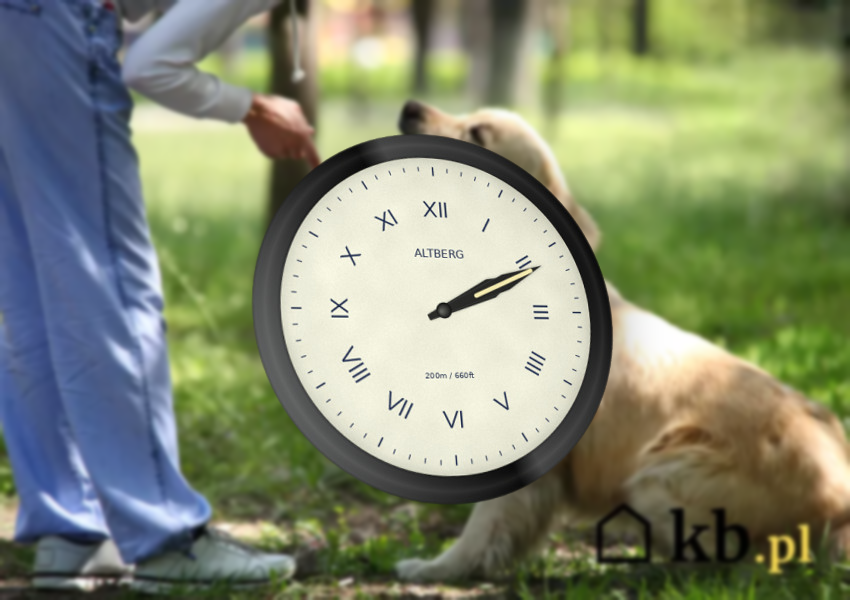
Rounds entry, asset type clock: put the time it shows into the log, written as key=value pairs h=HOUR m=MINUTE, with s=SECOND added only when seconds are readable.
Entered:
h=2 m=11
